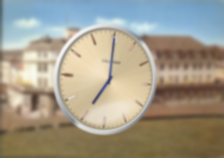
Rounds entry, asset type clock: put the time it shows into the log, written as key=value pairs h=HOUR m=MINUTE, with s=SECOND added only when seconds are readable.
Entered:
h=7 m=0
